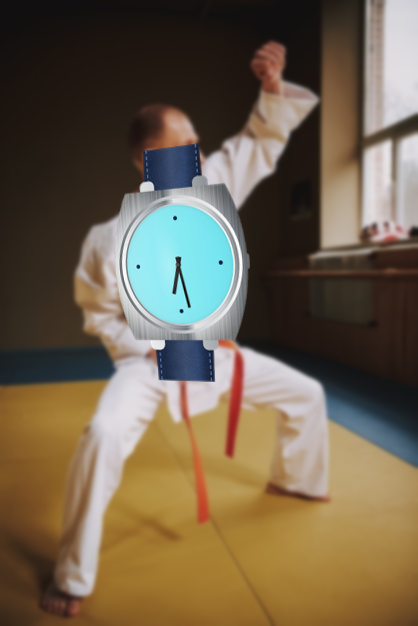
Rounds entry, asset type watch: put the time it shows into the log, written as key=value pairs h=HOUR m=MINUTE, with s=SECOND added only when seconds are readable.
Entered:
h=6 m=28
